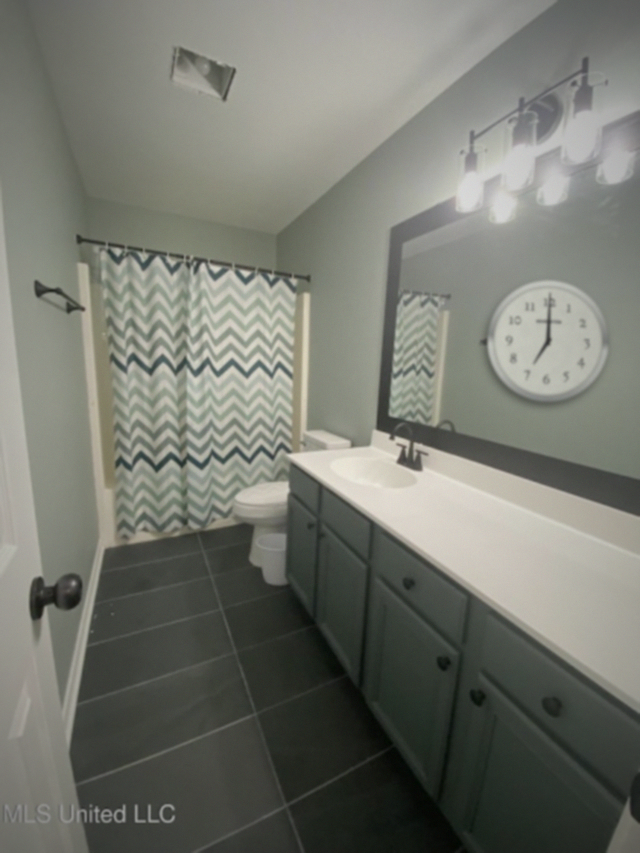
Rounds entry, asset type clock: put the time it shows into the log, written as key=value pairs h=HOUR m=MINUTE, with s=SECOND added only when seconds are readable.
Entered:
h=7 m=0
